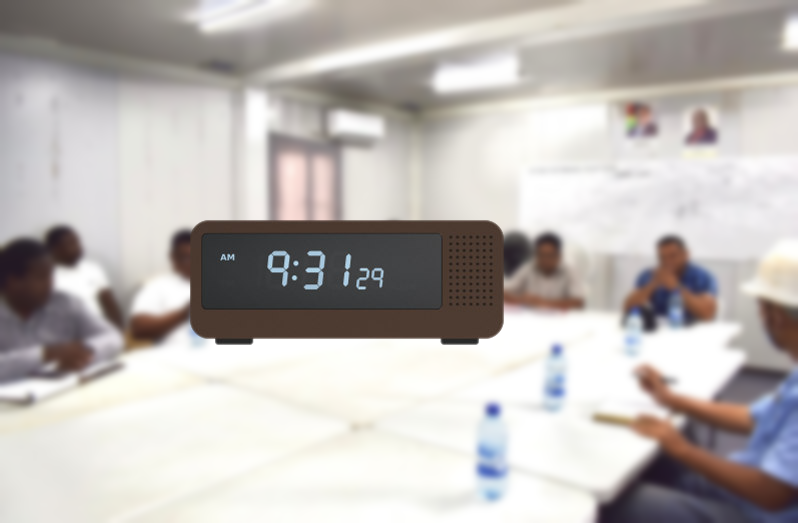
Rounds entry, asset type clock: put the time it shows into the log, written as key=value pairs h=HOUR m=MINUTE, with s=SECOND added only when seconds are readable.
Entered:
h=9 m=31 s=29
